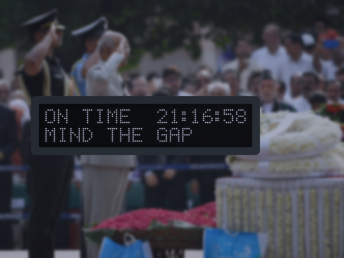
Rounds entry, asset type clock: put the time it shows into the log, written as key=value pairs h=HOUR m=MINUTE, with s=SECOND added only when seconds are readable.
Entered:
h=21 m=16 s=58
